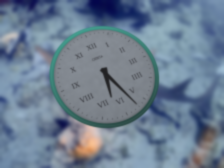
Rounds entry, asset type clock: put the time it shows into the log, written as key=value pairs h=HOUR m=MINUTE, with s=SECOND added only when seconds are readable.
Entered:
h=6 m=27
